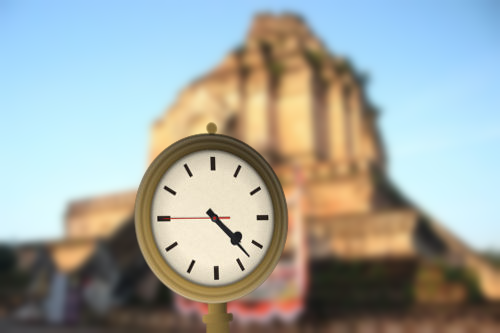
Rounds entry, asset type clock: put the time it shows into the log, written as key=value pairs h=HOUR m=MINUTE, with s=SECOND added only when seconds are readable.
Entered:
h=4 m=22 s=45
